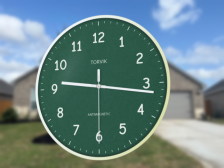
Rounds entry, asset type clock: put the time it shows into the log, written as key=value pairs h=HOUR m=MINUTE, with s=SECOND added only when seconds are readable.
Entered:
h=9 m=16 s=30
